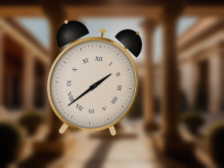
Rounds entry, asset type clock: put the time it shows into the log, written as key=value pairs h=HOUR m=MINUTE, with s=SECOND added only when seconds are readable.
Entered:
h=1 m=38
